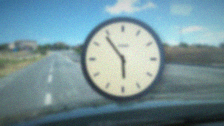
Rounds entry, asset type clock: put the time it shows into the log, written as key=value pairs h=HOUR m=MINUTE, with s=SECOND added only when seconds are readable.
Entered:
h=5 m=54
